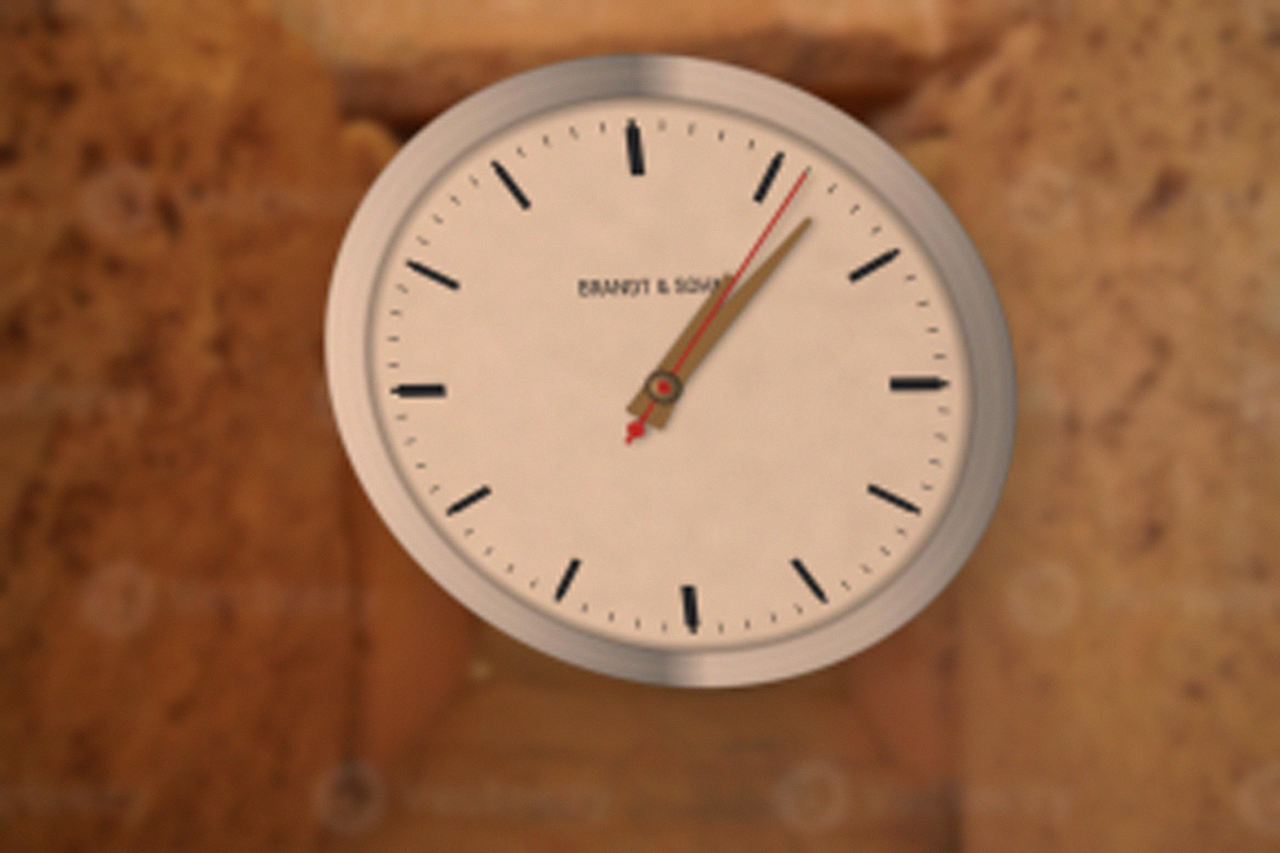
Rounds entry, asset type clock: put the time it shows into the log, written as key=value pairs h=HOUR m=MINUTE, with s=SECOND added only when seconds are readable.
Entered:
h=1 m=7 s=6
